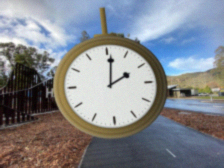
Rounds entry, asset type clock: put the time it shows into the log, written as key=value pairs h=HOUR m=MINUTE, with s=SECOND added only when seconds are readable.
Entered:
h=2 m=1
